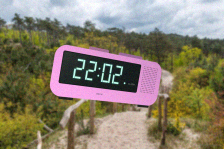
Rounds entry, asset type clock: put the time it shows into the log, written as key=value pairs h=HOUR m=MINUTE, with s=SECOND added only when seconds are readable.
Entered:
h=22 m=2
